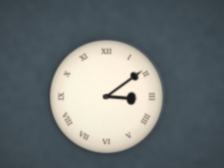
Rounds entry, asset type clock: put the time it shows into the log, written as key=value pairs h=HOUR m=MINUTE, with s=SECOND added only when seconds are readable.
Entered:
h=3 m=9
